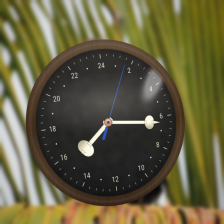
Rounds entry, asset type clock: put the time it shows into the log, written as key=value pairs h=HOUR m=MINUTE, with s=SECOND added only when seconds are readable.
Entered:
h=15 m=16 s=4
